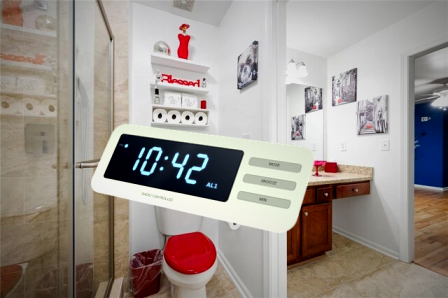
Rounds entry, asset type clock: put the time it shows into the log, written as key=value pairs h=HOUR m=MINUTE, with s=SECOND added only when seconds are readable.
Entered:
h=10 m=42
